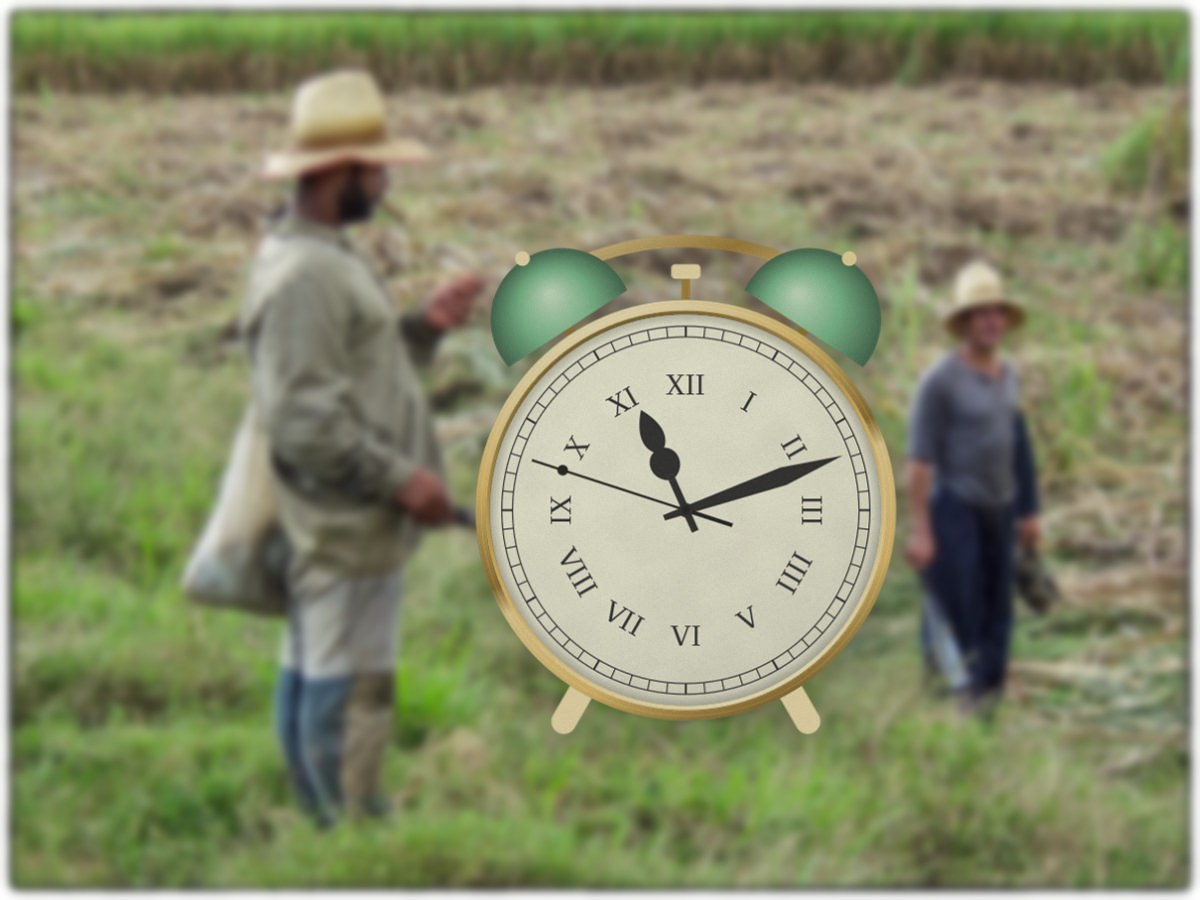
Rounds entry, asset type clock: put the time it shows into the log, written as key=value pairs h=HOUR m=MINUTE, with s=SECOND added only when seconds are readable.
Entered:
h=11 m=11 s=48
